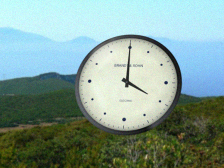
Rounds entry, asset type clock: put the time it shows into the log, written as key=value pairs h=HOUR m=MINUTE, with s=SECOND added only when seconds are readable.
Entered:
h=4 m=0
